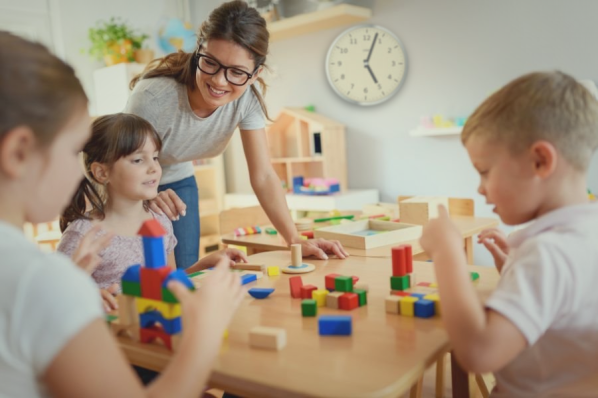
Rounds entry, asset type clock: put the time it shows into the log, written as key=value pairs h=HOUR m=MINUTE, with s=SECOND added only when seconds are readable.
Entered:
h=5 m=3
